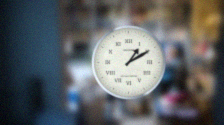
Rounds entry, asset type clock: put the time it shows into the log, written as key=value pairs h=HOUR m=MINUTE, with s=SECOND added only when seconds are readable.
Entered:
h=1 m=10
